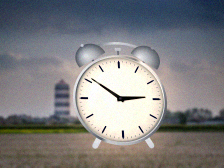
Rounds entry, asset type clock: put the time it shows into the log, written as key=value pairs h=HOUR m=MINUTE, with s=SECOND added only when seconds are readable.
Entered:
h=2 m=51
